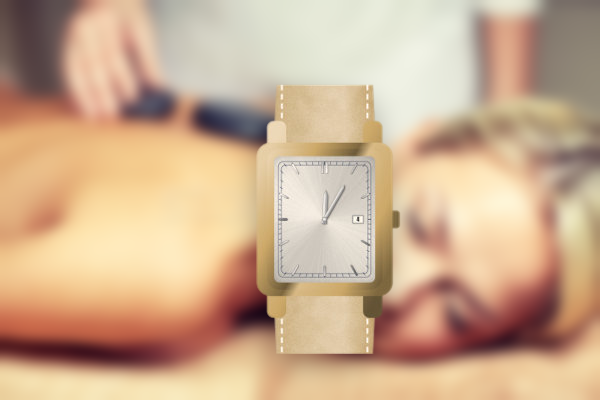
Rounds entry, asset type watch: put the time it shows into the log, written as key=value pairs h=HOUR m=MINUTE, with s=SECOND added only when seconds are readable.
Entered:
h=12 m=5
